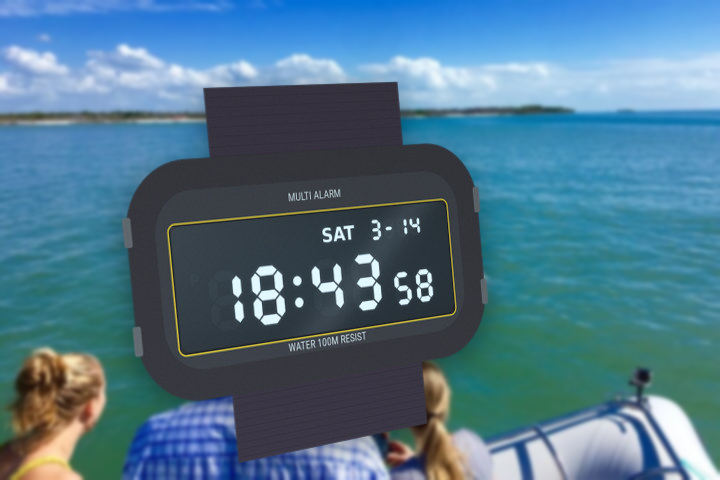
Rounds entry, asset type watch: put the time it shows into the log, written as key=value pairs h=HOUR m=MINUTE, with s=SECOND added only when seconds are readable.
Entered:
h=18 m=43 s=58
